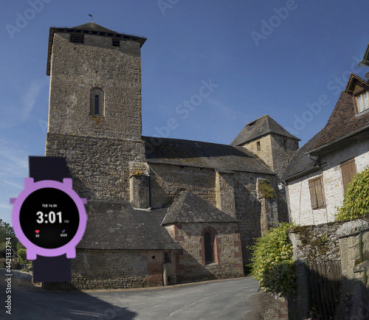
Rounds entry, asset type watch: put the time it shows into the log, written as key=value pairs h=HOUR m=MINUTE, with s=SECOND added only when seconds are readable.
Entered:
h=3 m=1
